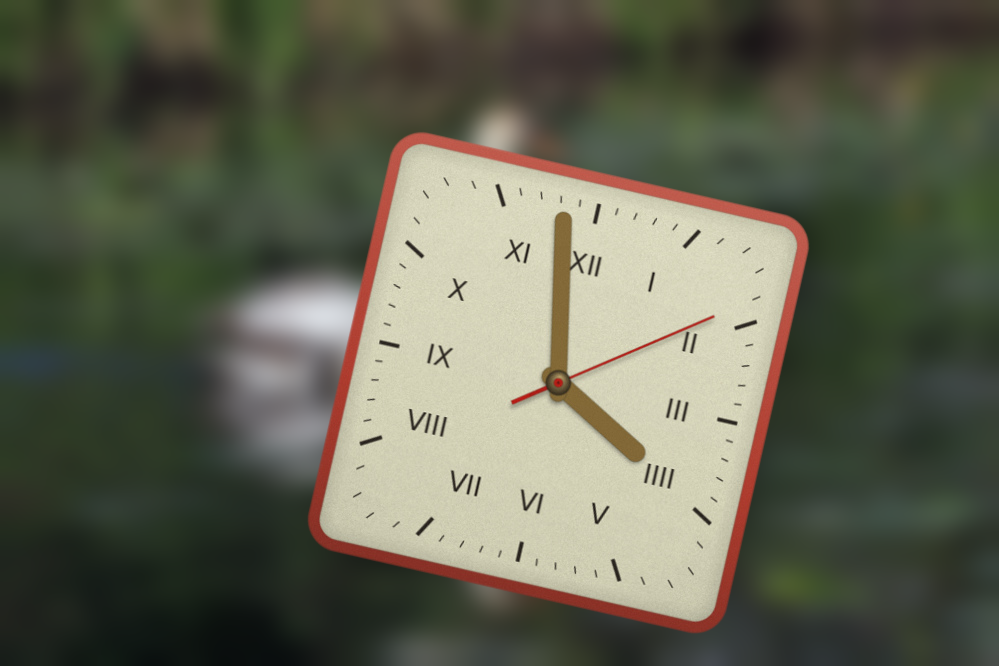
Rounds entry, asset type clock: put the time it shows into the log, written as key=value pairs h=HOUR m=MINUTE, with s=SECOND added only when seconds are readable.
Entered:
h=3 m=58 s=9
